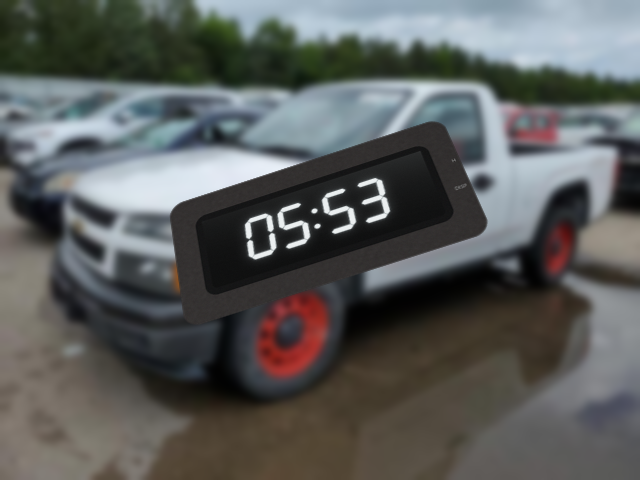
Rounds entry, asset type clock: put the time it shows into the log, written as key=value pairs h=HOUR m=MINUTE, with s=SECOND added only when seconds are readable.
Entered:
h=5 m=53
